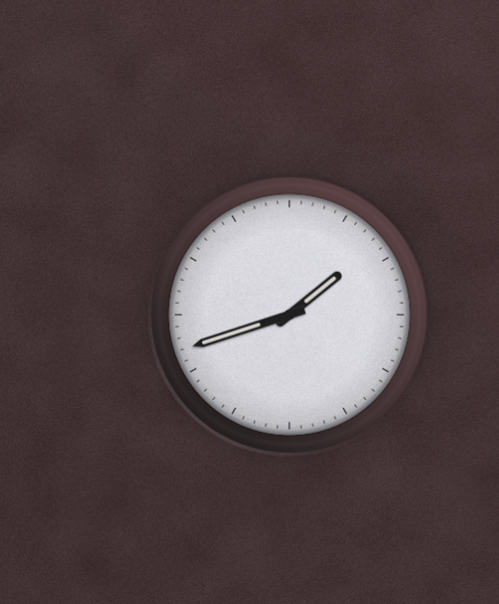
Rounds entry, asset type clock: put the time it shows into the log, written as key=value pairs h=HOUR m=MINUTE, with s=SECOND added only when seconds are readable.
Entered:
h=1 m=42
